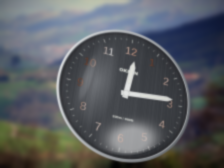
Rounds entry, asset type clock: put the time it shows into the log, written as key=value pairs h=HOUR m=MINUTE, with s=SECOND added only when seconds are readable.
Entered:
h=12 m=14
